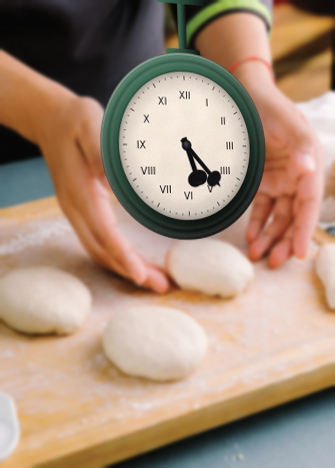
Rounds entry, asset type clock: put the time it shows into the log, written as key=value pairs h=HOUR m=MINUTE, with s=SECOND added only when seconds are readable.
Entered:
h=5 m=23
